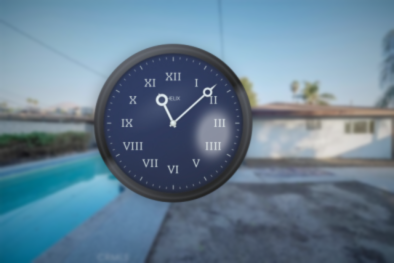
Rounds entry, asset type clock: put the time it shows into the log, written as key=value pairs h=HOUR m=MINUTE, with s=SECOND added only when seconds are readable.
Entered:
h=11 m=8
